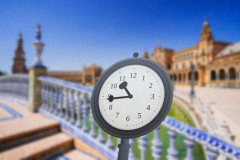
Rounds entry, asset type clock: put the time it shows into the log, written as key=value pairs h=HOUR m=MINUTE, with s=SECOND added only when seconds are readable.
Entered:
h=10 m=44
